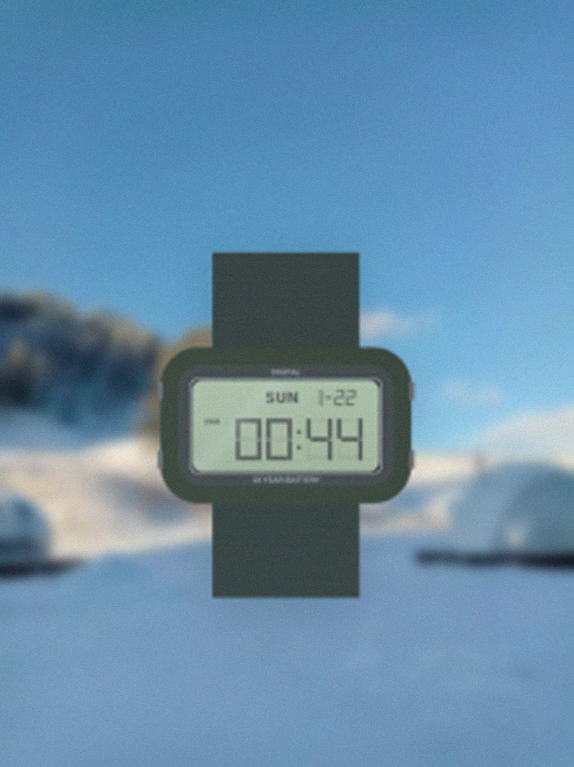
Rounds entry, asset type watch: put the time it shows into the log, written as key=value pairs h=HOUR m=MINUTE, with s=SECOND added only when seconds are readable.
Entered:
h=0 m=44
